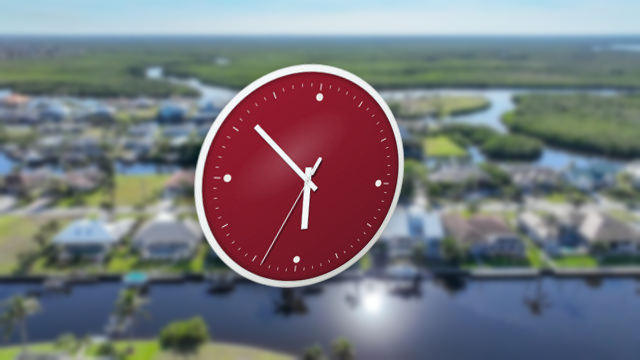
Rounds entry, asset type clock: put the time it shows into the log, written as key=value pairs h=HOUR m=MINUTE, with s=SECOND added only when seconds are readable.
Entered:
h=5 m=51 s=34
